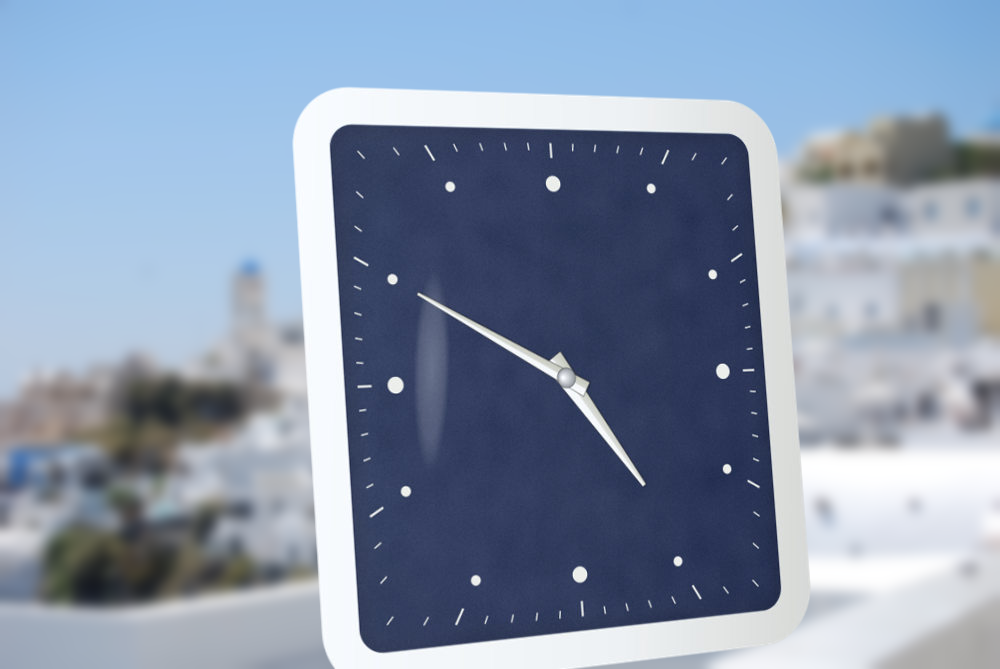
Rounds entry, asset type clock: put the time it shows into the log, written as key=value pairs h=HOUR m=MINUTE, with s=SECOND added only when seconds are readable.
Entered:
h=4 m=50
